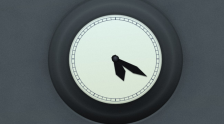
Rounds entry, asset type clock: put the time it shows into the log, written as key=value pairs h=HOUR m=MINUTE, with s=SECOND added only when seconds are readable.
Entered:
h=5 m=20
